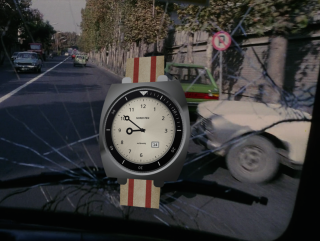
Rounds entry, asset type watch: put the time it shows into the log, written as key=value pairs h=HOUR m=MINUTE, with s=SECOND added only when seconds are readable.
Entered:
h=8 m=51
